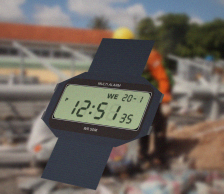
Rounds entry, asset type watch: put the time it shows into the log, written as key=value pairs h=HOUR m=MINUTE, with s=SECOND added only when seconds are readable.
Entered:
h=12 m=51 s=35
